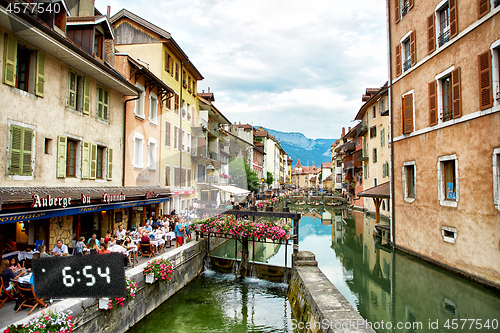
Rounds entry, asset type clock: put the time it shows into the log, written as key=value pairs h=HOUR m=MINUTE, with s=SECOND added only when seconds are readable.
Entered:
h=6 m=54
